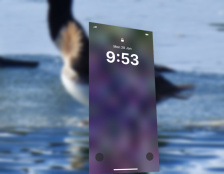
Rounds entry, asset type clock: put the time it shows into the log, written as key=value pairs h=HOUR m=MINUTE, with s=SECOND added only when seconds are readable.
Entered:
h=9 m=53
